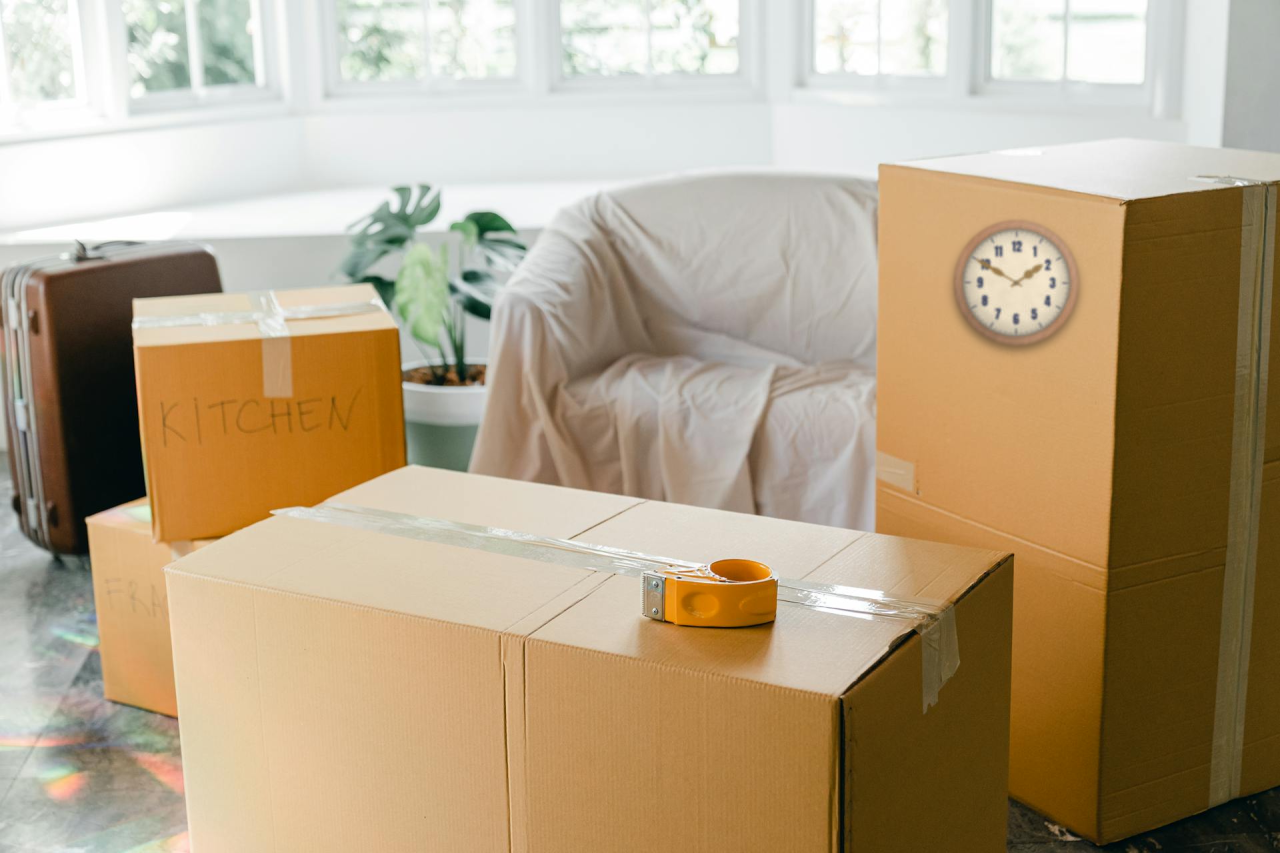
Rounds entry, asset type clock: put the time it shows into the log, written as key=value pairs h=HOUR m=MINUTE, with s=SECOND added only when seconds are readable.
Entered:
h=1 m=50
